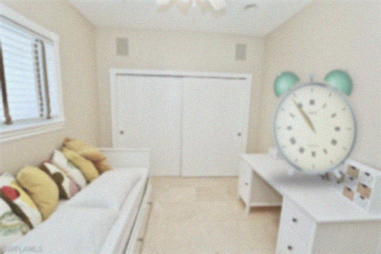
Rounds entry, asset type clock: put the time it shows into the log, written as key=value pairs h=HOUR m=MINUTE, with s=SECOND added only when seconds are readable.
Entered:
h=10 m=54
